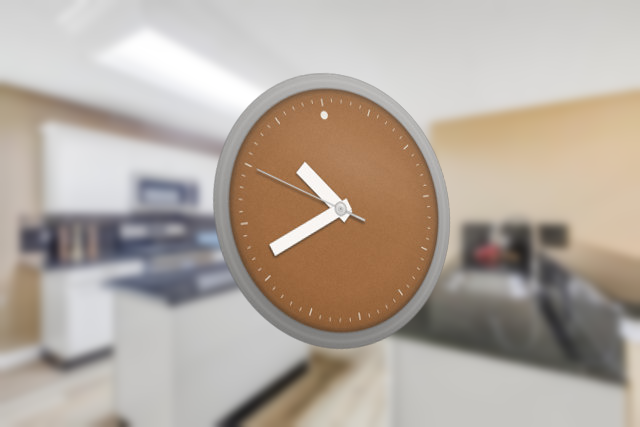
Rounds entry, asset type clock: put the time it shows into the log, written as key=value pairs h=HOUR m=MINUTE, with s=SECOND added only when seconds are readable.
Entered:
h=10 m=41 s=50
